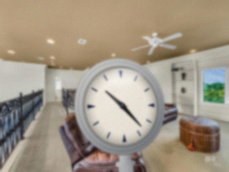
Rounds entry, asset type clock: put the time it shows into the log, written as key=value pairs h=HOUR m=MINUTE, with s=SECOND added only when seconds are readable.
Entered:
h=10 m=23
